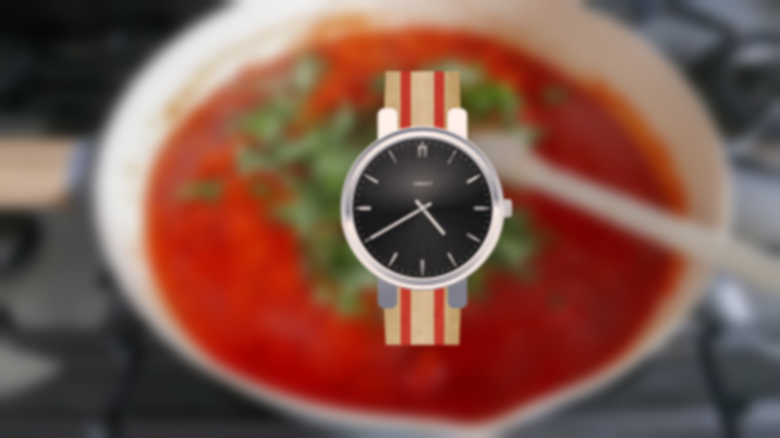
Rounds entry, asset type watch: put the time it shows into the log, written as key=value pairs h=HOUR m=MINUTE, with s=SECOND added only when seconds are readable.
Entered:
h=4 m=40
